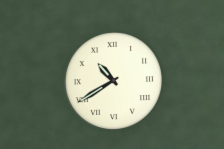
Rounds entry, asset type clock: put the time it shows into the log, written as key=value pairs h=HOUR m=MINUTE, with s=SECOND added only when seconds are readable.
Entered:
h=10 m=40
